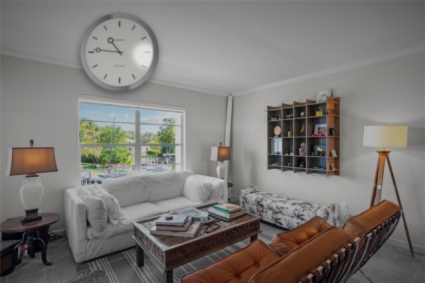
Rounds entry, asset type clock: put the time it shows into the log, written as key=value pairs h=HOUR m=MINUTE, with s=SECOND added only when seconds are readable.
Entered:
h=10 m=46
